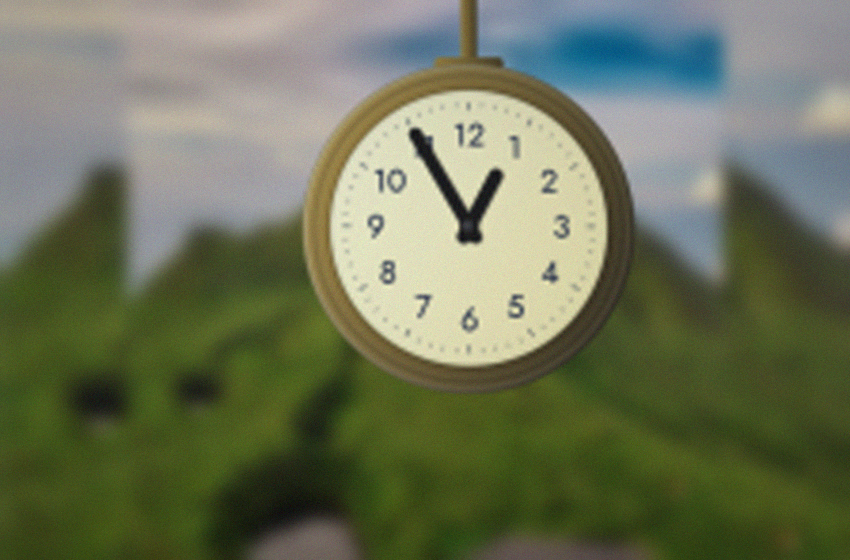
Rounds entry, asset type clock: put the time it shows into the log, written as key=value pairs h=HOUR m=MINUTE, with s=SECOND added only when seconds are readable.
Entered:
h=12 m=55
